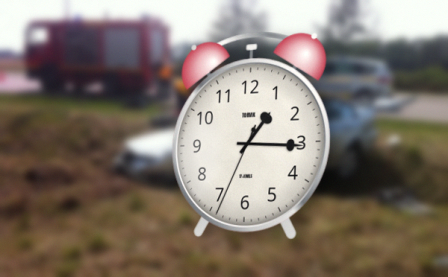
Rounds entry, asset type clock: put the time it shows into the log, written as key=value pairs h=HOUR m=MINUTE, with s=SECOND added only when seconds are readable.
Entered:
h=1 m=15 s=34
